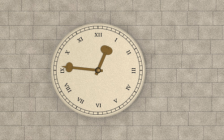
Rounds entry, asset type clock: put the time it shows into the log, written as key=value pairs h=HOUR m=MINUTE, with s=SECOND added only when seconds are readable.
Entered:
h=12 m=46
